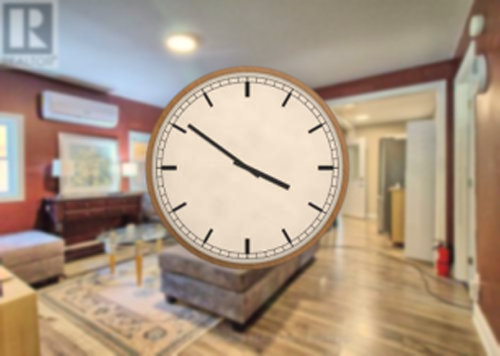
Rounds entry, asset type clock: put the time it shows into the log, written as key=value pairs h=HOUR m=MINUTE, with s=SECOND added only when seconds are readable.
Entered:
h=3 m=51
